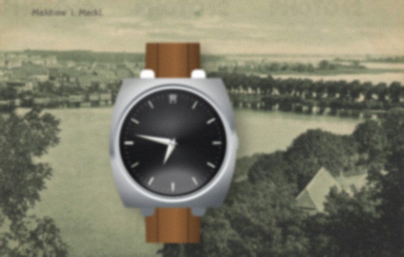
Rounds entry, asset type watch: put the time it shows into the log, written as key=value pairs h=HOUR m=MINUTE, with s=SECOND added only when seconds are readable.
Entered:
h=6 m=47
